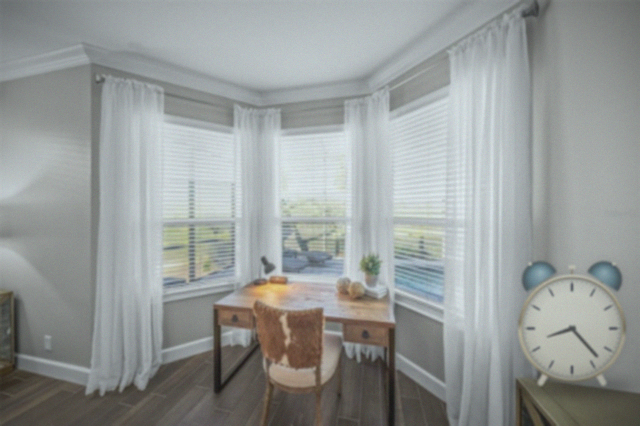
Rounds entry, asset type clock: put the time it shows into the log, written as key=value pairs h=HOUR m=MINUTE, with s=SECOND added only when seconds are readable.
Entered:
h=8 m=23
